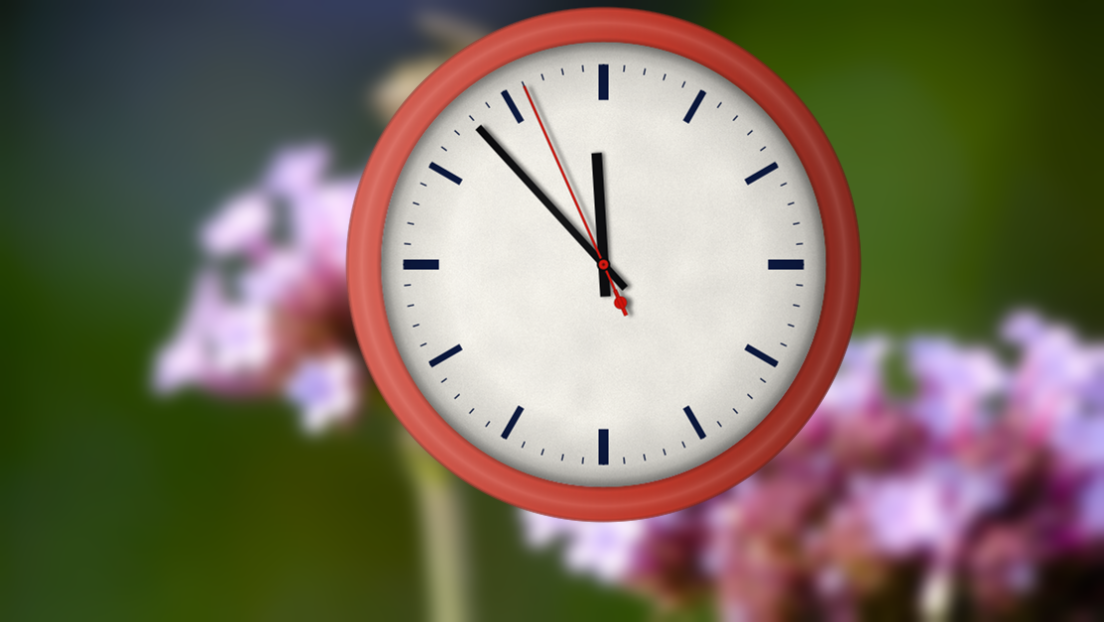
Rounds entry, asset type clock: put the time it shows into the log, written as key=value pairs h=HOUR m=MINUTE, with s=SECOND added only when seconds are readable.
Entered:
h=11 m=52 s=56
